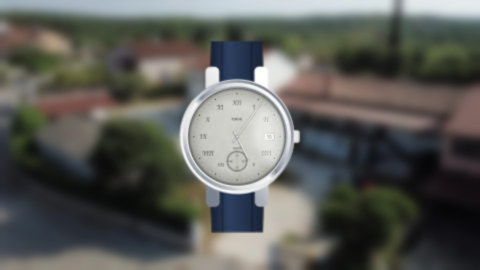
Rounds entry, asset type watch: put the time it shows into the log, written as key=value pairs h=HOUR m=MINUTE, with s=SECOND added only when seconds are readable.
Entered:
h=5 m=6
